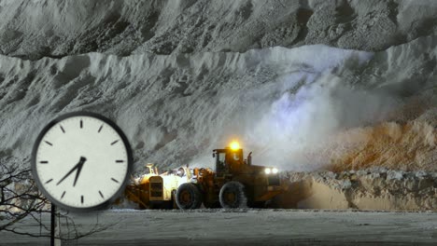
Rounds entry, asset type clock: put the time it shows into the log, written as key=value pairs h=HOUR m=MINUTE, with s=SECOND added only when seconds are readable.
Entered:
h=6 m=38
